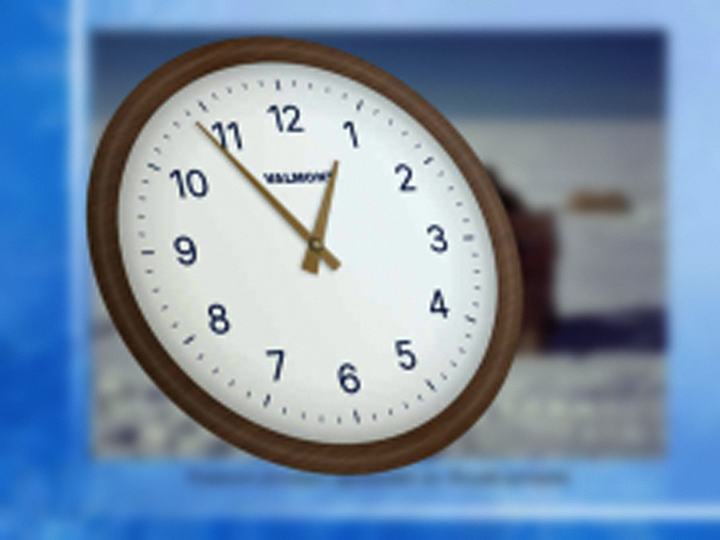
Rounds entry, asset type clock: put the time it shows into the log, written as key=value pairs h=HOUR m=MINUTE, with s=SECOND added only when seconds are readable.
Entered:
h=12 m=54
